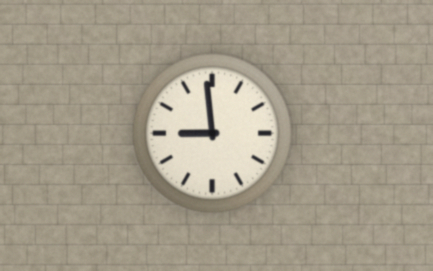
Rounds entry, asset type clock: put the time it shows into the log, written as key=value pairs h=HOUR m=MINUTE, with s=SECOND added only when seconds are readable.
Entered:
h=8 m=59
